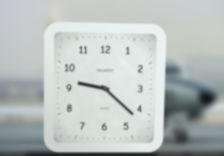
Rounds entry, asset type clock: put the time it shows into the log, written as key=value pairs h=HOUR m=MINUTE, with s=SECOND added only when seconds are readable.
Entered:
h=9 m=22
